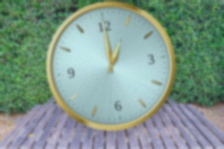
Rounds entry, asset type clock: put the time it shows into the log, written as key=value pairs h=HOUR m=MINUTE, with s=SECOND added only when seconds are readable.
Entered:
h=1 m=0
